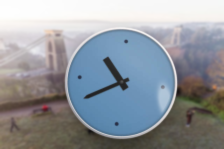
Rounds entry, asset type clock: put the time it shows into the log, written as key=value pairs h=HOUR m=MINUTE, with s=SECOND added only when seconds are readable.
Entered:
h=10 m=40
